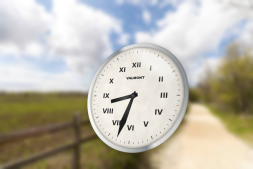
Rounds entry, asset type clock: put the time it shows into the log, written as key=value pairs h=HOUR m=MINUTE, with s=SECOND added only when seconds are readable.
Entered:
h=8 m=33
